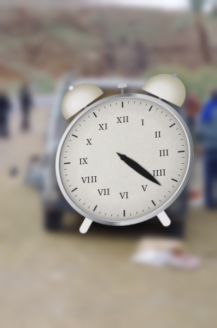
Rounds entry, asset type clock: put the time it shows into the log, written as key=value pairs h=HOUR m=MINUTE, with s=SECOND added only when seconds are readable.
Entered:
h=4 m=22
